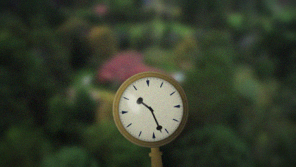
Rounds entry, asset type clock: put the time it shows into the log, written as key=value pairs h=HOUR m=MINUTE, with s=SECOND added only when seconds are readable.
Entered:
h=10 m=27
